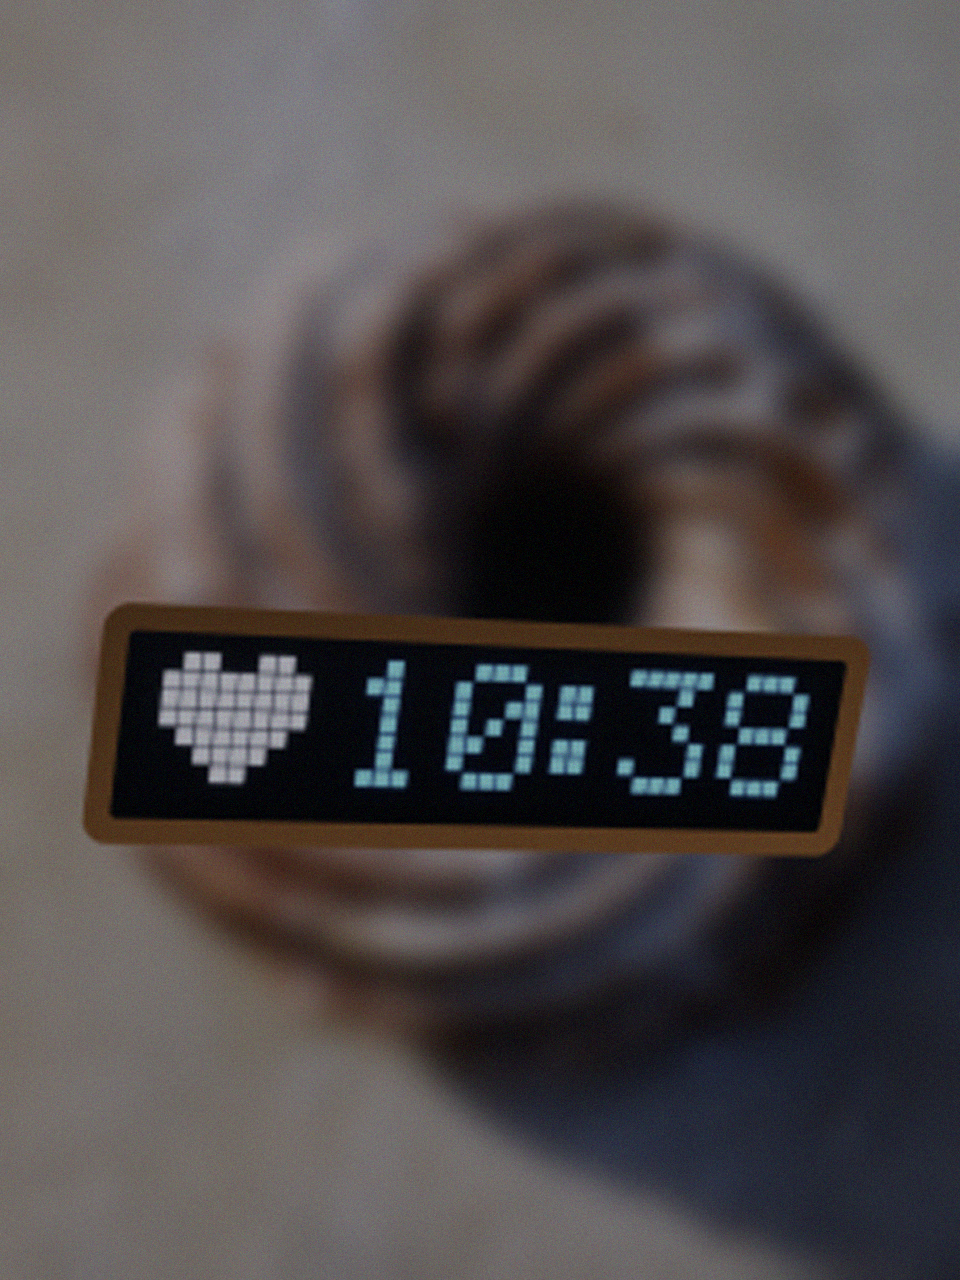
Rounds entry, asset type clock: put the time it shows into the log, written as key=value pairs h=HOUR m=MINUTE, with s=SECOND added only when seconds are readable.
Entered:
h=10 m=38
